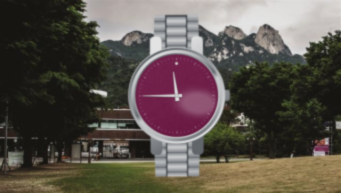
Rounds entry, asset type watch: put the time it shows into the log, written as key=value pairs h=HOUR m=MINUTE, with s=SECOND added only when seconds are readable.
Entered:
h=11 m=45
